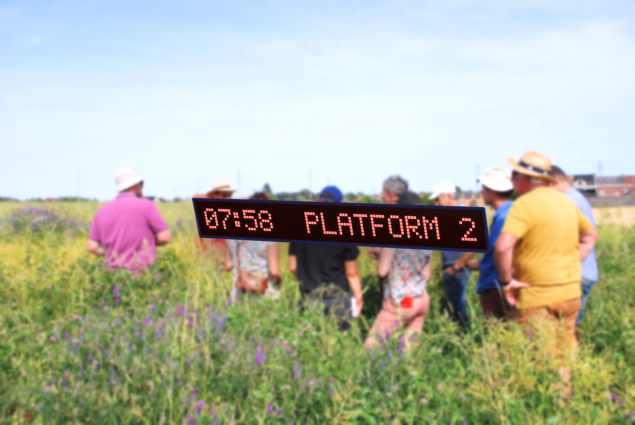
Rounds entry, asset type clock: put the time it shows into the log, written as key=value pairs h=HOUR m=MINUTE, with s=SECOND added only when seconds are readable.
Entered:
h=7 m=58
